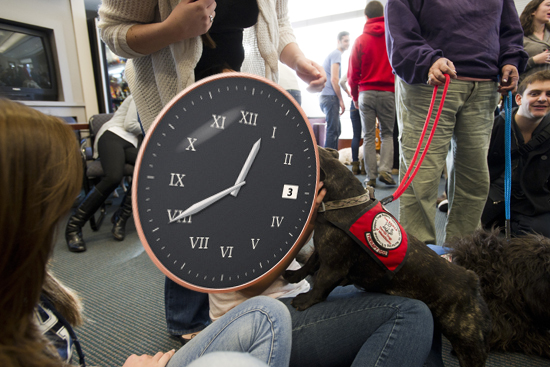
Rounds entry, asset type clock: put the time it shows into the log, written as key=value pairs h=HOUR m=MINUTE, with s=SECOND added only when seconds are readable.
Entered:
h=12 m=40
